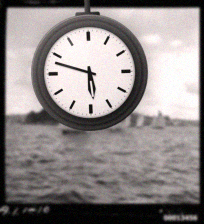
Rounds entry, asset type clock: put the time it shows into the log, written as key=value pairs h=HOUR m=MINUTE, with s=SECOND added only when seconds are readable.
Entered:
h=5 m=48
